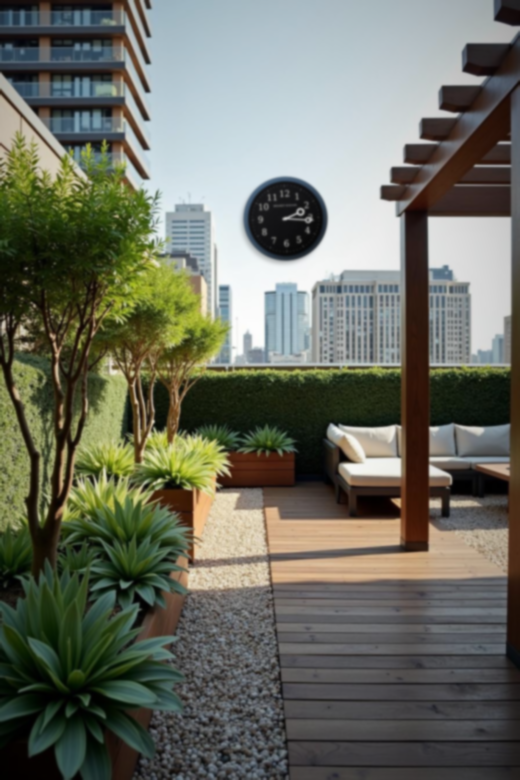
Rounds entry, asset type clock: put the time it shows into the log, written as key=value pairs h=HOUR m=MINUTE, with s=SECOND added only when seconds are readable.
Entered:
h=2 m=16
